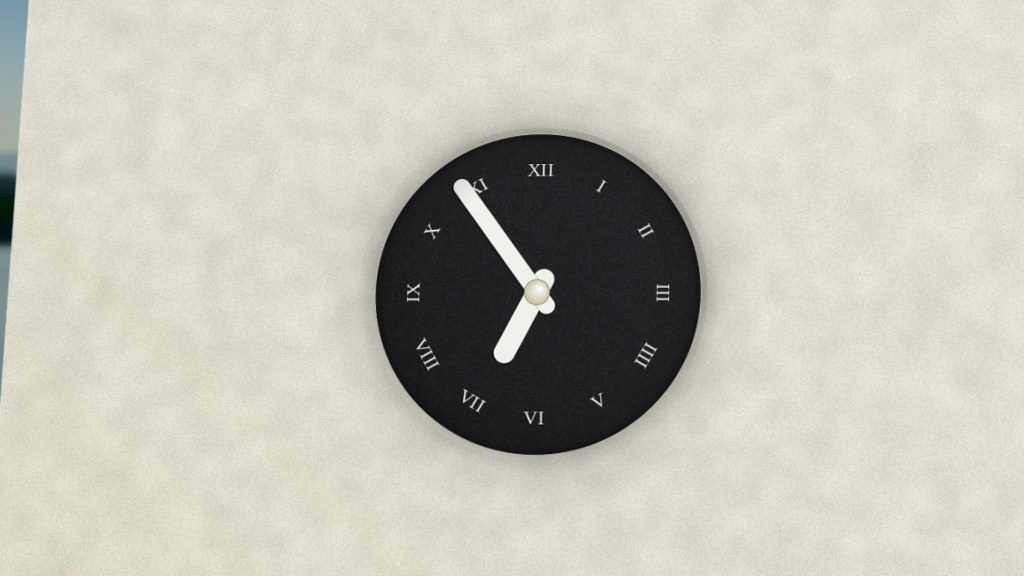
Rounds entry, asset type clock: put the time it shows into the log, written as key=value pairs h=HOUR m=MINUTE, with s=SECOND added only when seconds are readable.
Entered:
h=6 m=54
